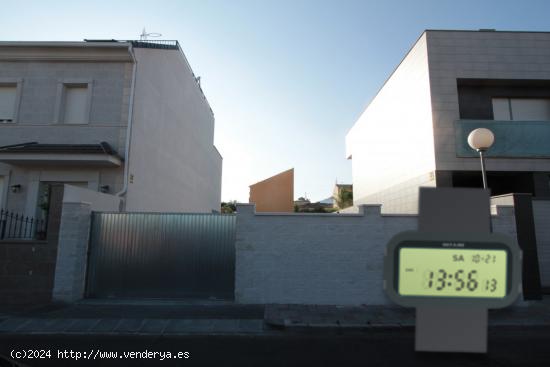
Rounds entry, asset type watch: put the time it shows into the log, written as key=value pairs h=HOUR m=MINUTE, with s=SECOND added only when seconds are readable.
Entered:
h=13 m=56 s=13
